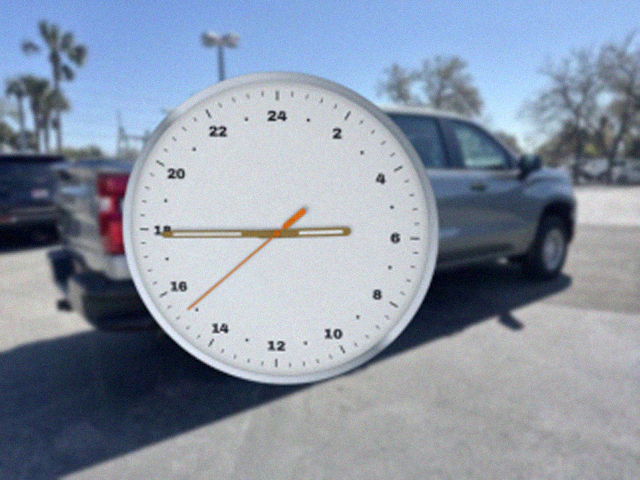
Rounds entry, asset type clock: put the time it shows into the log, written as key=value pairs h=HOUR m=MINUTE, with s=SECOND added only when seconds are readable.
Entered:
h=5 m=44 s=38
